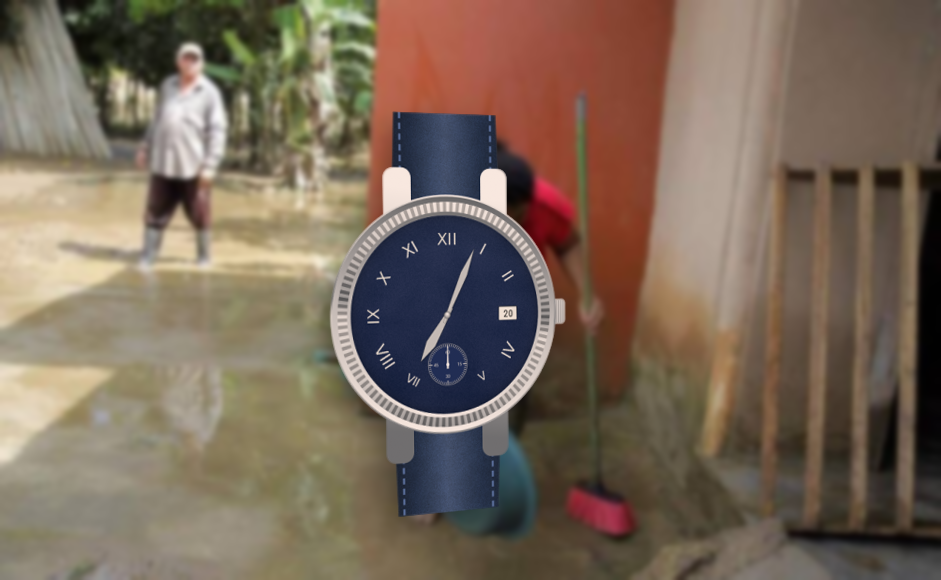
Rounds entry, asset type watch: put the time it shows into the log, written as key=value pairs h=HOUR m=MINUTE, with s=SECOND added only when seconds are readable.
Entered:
h=7 m=4
